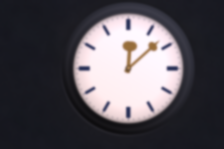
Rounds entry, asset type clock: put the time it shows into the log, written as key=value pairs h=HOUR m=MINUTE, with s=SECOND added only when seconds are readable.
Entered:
h=12 m=8
